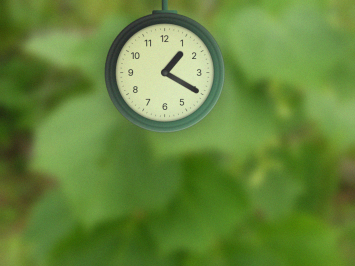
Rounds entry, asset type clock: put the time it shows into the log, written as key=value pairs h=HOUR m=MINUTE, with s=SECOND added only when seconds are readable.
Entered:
h=1 m=20
